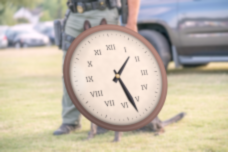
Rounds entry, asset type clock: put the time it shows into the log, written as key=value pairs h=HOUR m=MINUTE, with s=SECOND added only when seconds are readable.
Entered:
h=1 m=27
